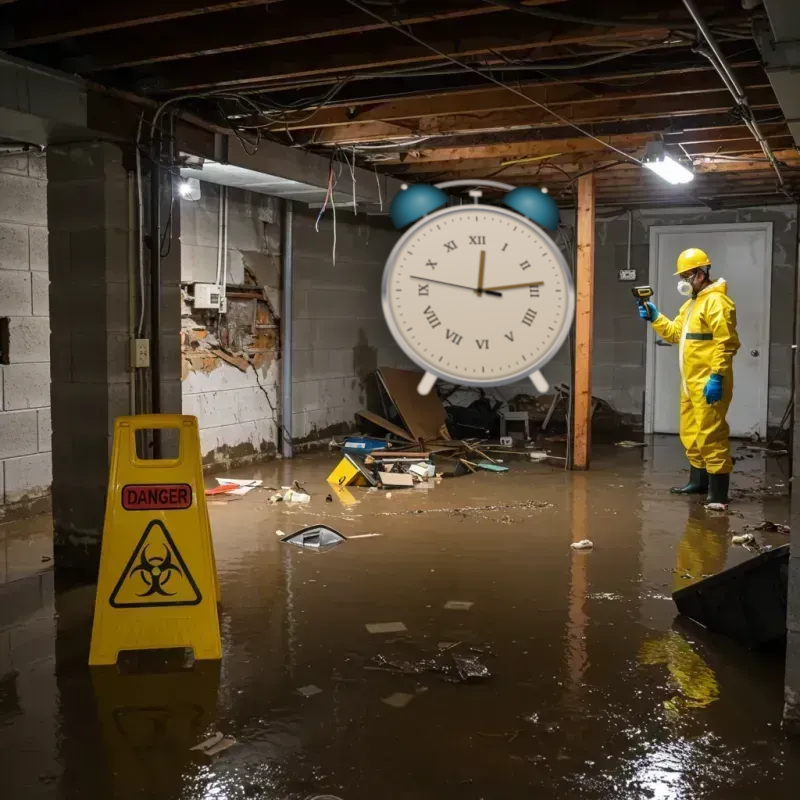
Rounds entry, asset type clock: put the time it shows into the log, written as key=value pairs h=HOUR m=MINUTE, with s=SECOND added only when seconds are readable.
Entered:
h=12 m=13 s=47
